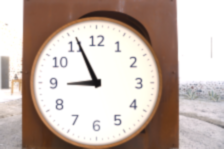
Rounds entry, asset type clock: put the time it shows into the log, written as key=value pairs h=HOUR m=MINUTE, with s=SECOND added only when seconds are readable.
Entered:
h=8 m=56
